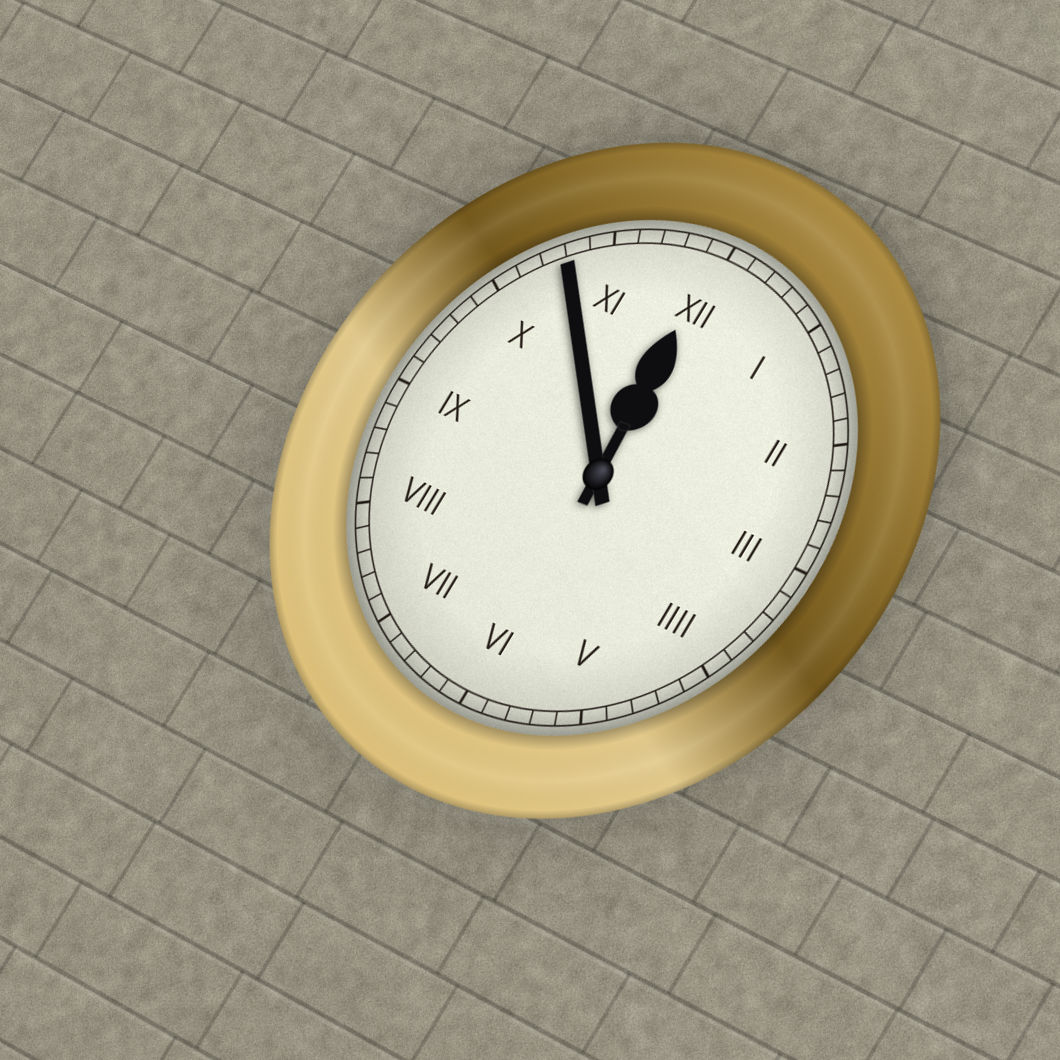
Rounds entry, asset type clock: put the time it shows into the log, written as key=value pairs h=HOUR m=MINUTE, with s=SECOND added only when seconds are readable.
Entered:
h=11 m=53
